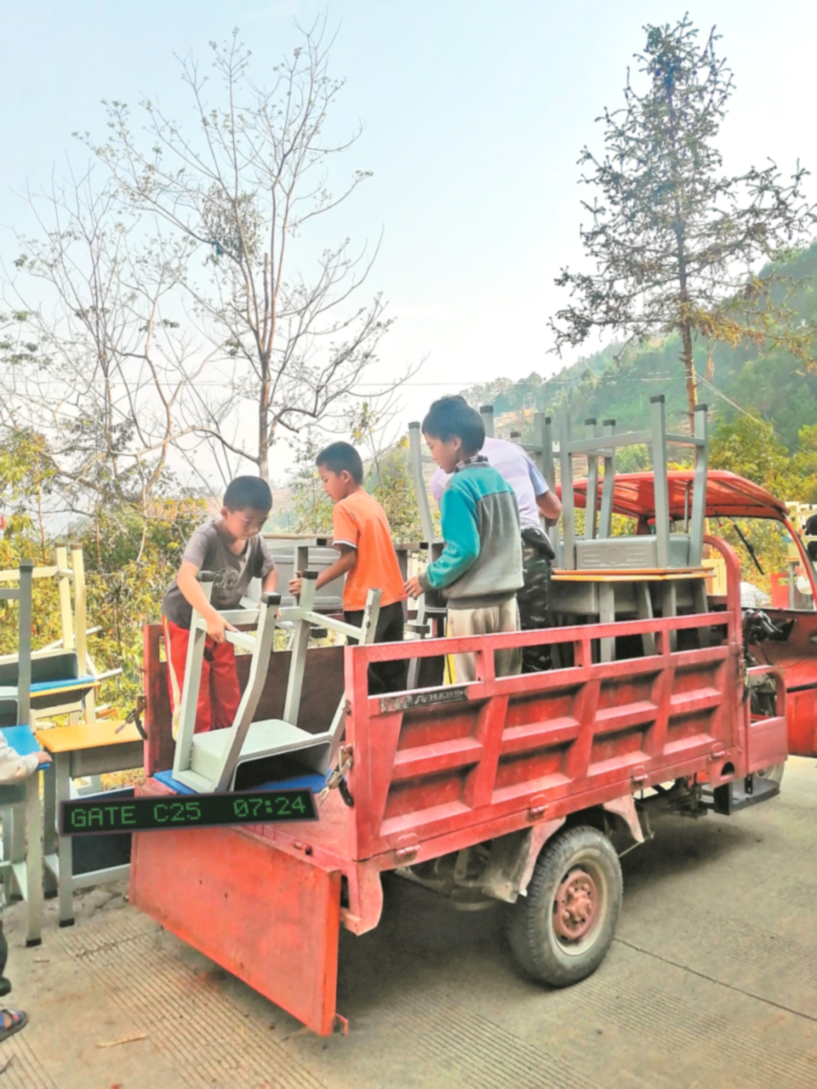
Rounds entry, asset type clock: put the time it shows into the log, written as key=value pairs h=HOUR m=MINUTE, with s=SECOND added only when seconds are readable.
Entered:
h=7 m=24
